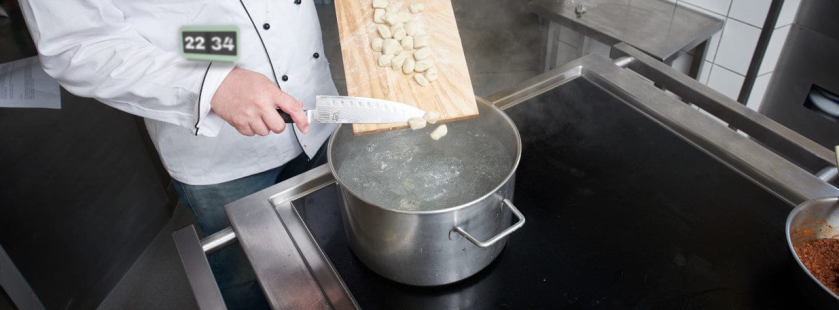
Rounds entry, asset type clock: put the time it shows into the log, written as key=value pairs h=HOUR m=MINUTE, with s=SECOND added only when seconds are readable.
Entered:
h=22 m=34
